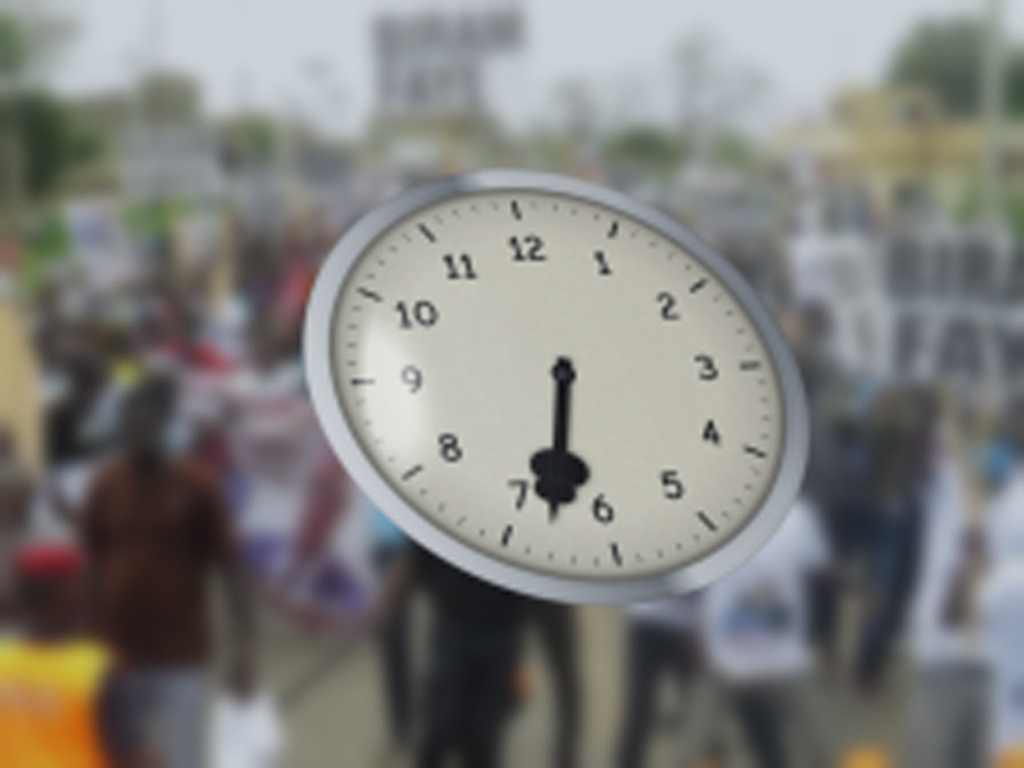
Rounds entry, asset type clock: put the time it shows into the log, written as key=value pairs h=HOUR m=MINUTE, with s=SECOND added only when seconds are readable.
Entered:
h=6 m=33
